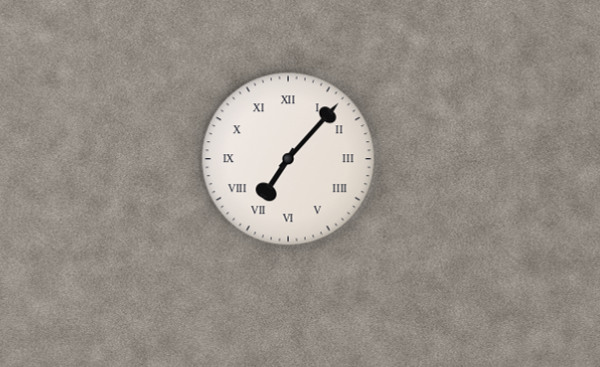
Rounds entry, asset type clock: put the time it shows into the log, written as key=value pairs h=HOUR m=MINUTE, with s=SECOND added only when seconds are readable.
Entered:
h=7 m=7
